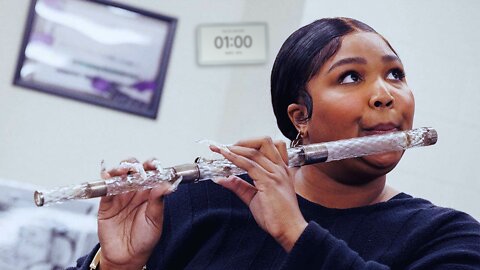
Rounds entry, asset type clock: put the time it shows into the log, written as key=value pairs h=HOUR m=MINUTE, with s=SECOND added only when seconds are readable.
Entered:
h=1 m=0
